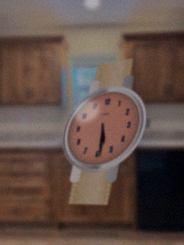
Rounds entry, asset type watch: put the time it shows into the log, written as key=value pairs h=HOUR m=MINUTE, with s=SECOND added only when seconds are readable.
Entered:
h=5 m=29
